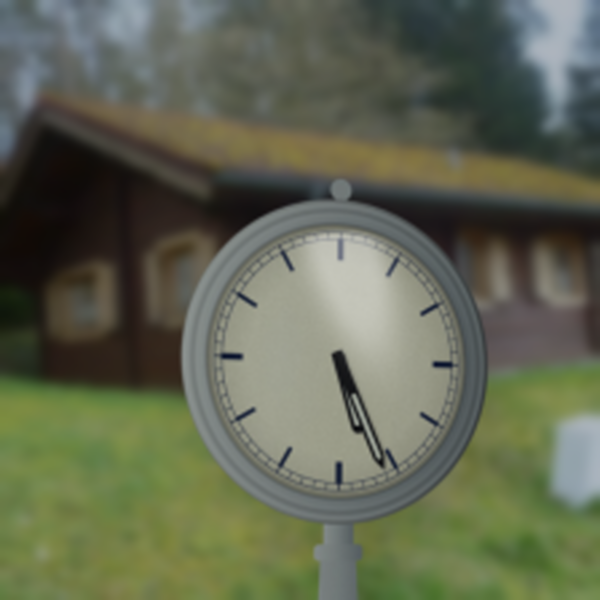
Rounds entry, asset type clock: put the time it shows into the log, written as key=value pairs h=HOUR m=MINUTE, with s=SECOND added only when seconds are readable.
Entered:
h=5 m=26
